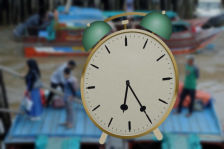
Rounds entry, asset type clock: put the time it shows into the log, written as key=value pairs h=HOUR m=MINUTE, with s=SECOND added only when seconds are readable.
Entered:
h=6 m=25
